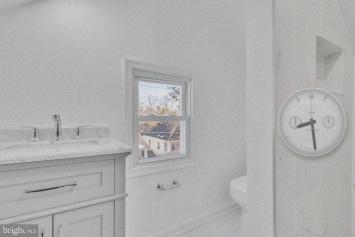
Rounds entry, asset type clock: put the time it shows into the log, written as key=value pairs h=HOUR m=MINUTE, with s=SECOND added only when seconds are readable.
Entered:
h=8 m=29
